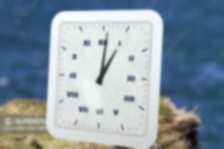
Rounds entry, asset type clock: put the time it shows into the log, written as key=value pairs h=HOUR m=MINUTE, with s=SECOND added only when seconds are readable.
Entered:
h=1 m=1
